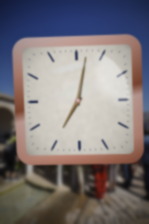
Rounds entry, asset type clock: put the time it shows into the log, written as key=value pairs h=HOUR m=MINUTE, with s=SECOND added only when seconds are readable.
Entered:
h=7 m=2
